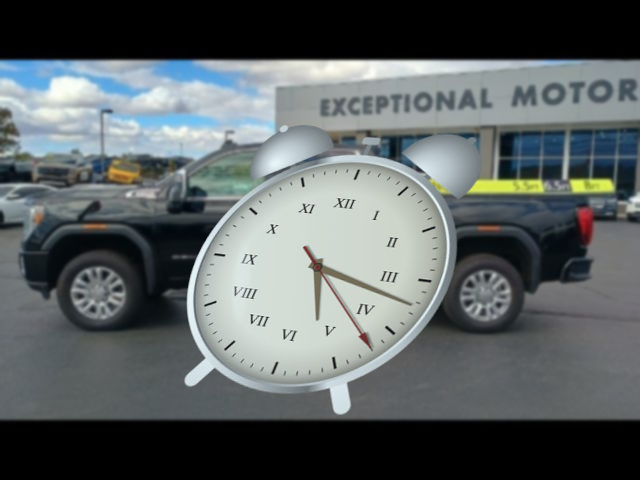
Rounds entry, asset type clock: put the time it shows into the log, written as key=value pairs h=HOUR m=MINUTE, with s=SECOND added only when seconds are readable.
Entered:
h=5 m=17 s=22
